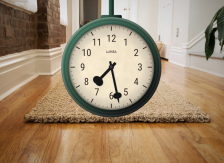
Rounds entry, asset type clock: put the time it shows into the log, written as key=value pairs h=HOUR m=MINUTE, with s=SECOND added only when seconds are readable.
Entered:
h=7 m=28
